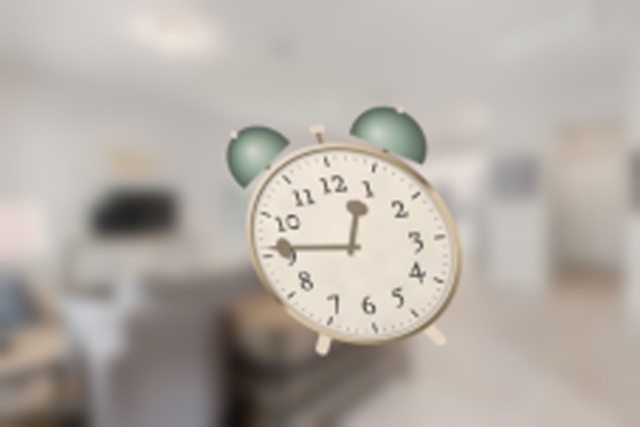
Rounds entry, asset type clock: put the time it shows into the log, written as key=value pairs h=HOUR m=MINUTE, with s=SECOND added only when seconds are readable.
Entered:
h=12 m=46
